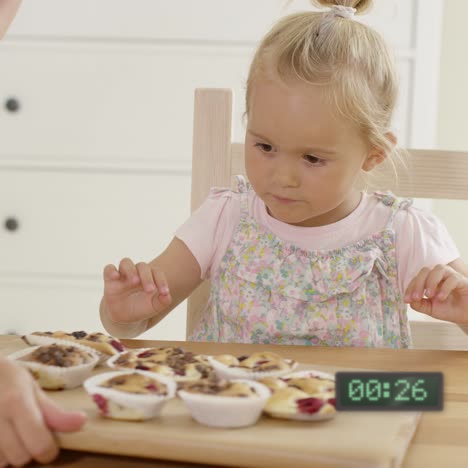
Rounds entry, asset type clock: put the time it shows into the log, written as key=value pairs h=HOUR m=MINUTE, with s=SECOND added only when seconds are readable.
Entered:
h=0 m=26
